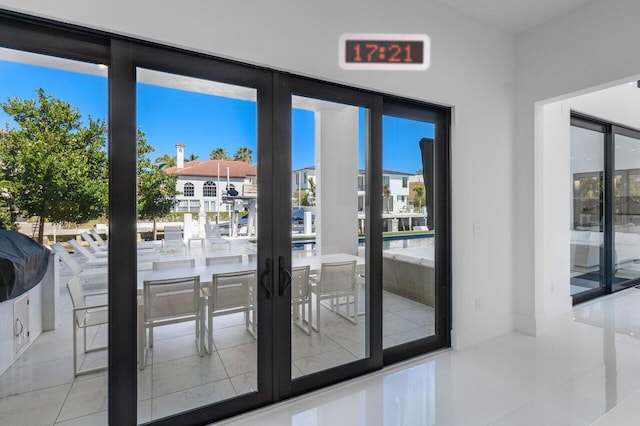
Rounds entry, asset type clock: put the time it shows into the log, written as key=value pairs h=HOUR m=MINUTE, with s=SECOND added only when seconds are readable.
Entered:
h=17 m=21
